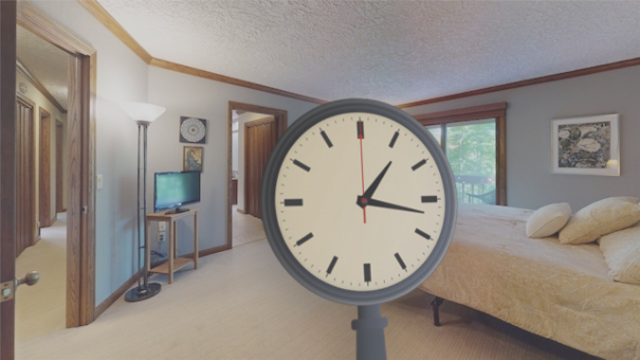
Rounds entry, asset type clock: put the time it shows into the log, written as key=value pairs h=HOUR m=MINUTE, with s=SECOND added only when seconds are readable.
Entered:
h=1 m=17 s=0
